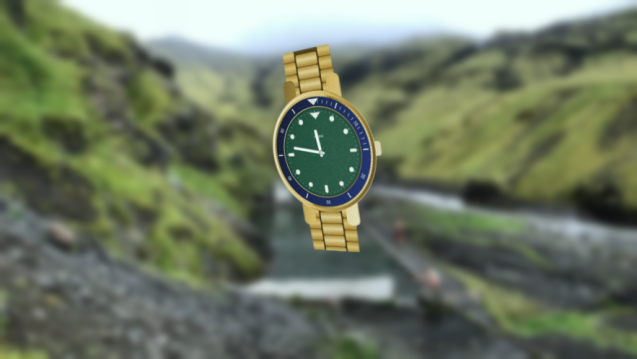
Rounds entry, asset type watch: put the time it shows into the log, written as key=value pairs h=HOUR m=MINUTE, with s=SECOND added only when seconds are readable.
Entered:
h=11 m=47
